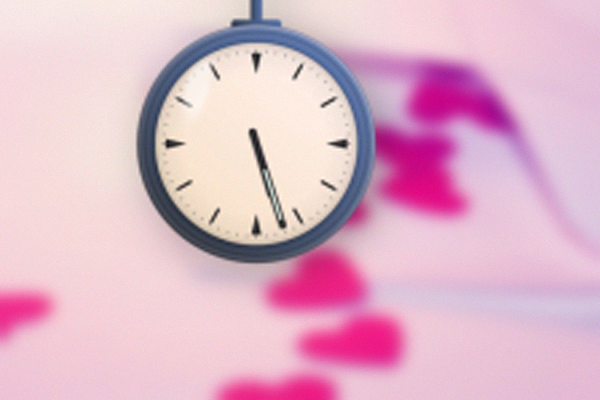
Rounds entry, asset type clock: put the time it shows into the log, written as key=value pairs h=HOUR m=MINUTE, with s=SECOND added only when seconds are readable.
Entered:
h=5 m=27
